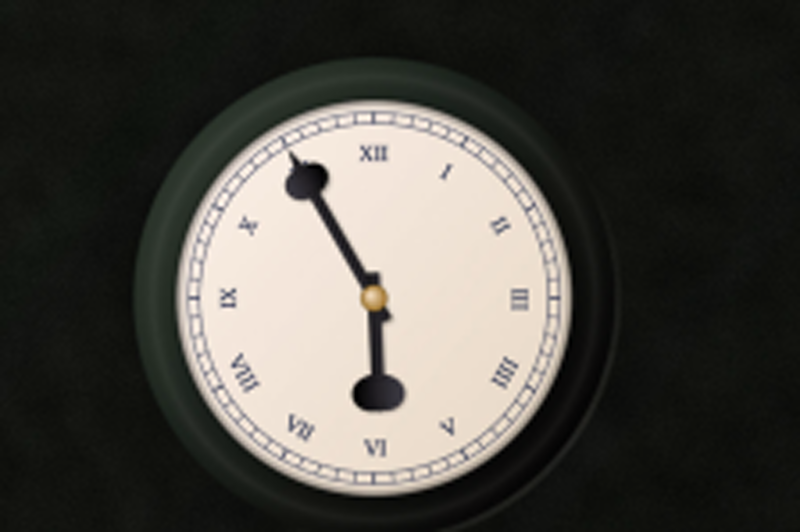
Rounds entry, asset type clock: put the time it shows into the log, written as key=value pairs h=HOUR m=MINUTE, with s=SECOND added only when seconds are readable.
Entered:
h=5 m=55
